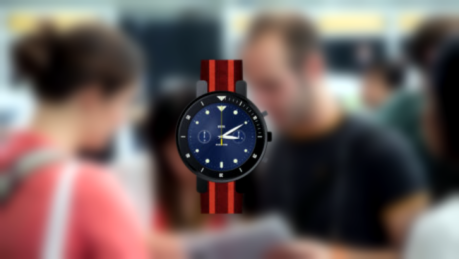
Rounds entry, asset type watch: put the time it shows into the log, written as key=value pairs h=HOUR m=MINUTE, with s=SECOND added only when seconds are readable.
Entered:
h=3 m=10
